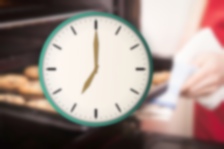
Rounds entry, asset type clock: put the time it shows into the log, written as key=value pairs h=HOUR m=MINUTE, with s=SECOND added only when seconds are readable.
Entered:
h=7 m=0
